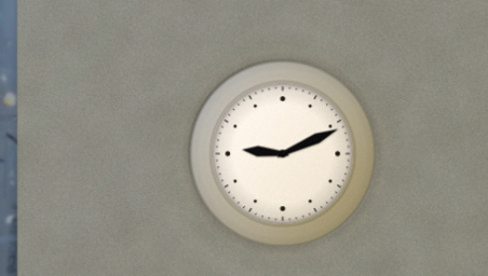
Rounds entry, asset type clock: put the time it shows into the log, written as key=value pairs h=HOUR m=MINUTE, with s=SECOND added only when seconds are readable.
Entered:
h=9 m=11
